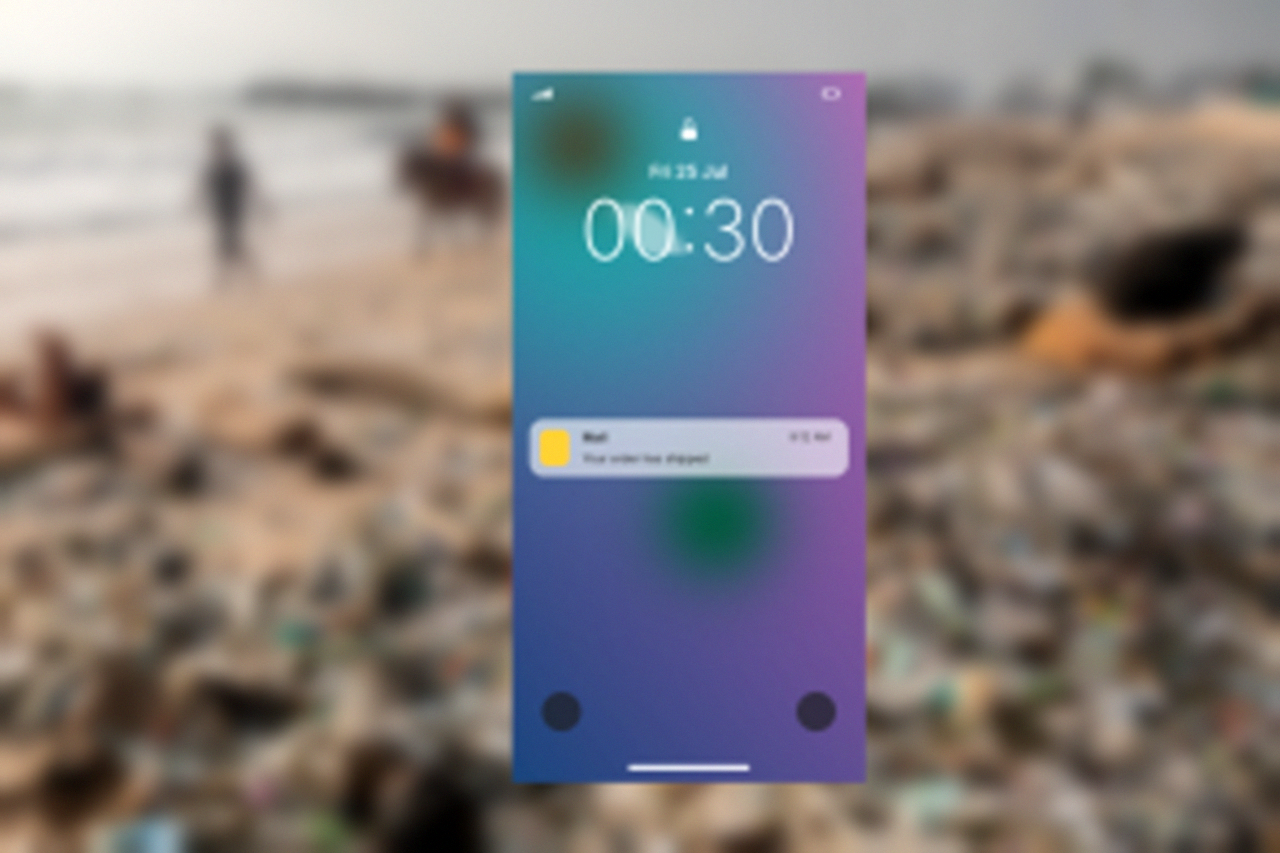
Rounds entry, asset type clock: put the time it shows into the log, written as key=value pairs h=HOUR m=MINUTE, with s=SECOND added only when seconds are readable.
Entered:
h=0 m=30
